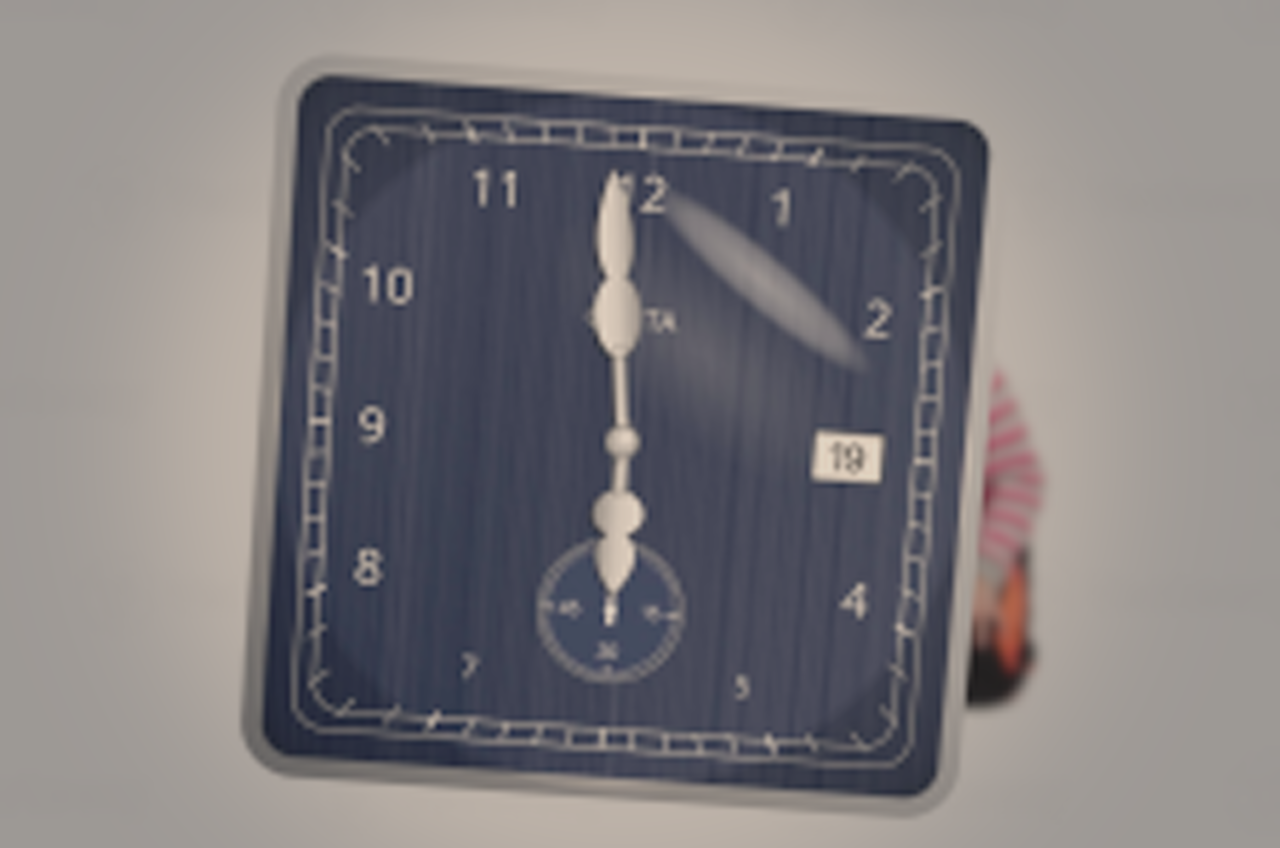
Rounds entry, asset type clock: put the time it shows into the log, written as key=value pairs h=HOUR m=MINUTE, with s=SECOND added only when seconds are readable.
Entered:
h=5 m=59
